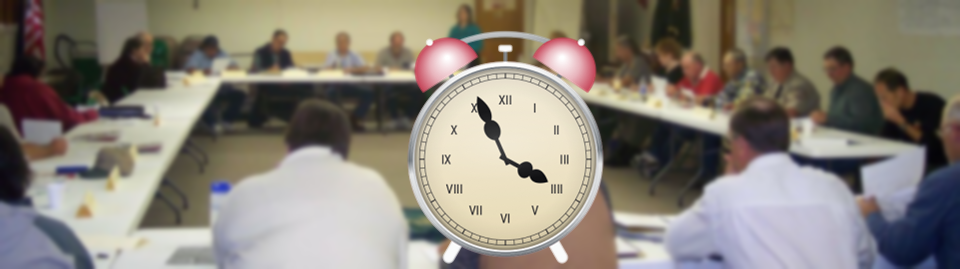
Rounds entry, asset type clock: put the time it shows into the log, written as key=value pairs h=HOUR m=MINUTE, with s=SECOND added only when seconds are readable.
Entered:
h=3 m=56
